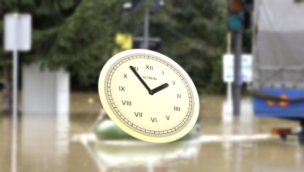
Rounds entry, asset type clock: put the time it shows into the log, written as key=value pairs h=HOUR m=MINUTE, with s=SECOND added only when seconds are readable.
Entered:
h=1 m=54
